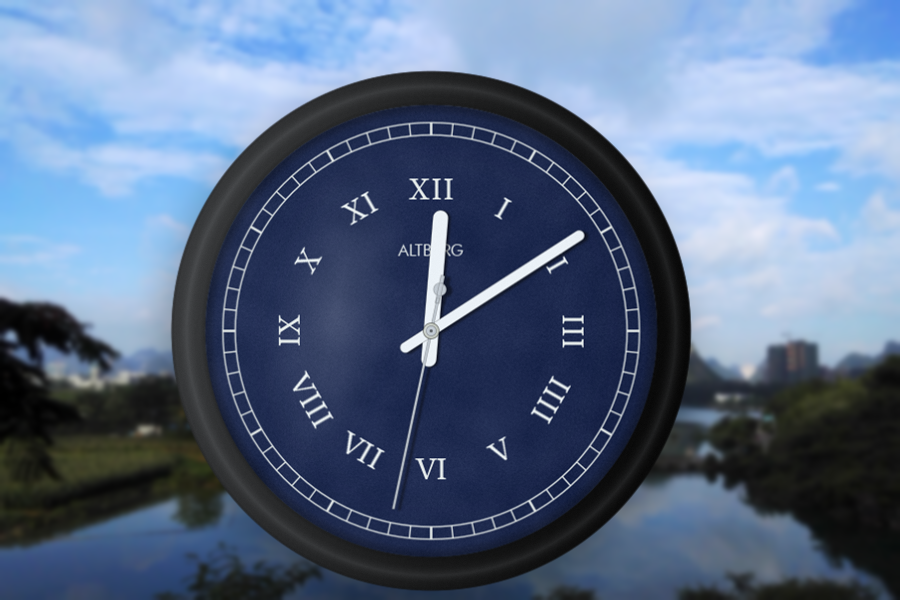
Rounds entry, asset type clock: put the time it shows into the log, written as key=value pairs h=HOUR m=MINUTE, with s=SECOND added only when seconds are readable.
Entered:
h=12 m=9 s=32
